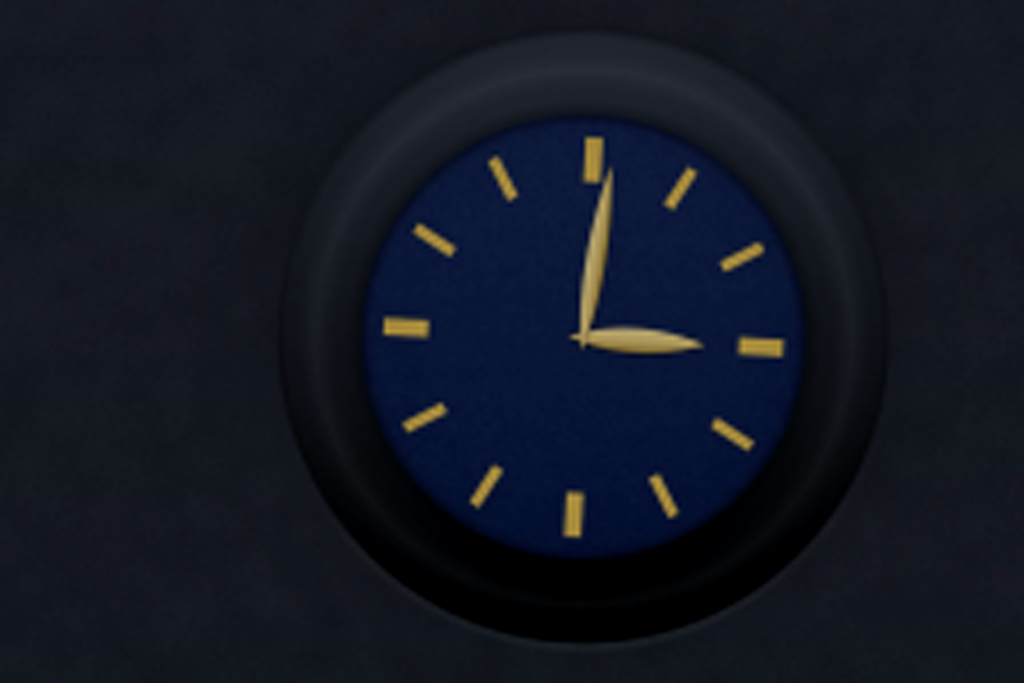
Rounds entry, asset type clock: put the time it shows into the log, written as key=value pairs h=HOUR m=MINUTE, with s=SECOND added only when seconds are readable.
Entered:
h=3 m=1
